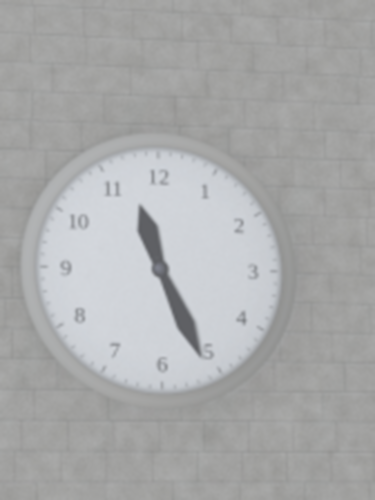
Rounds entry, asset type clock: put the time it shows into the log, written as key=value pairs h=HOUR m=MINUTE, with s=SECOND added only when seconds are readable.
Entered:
h=11 m=26
